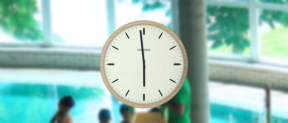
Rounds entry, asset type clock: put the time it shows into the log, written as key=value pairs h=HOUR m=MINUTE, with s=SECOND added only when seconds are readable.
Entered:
h=5 m=59
